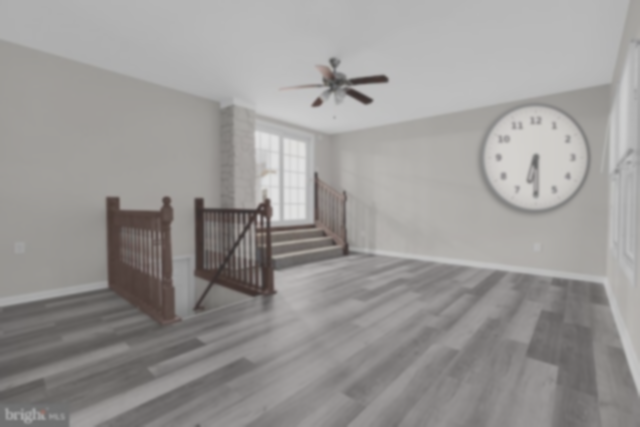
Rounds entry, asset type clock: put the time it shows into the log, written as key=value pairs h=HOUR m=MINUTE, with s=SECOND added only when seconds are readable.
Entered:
h=6 m=30
